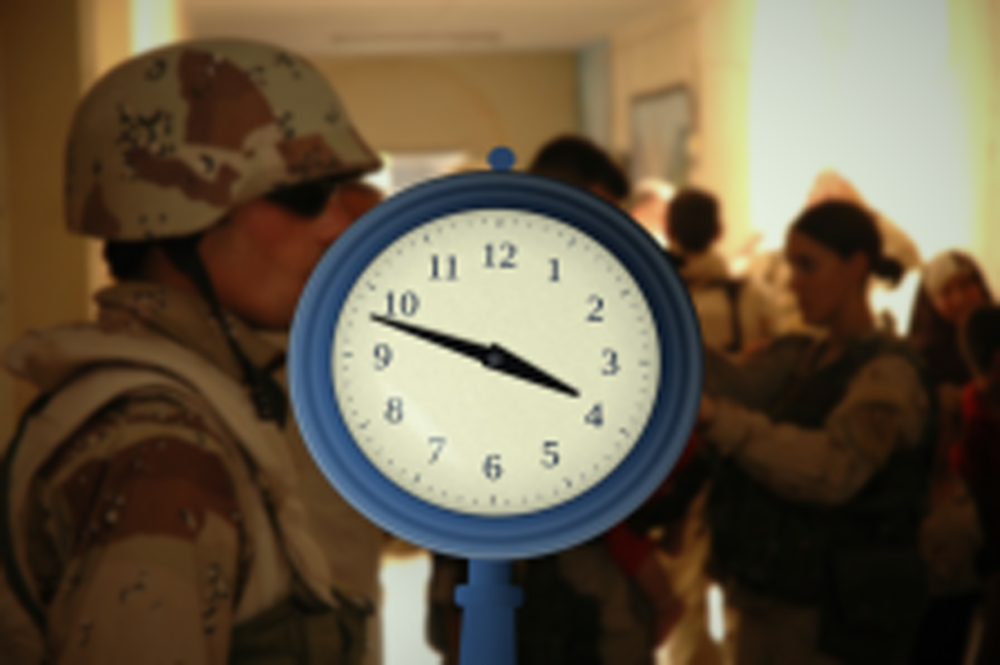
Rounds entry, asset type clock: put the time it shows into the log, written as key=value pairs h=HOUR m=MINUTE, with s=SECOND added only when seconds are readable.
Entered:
h=3 m=48
